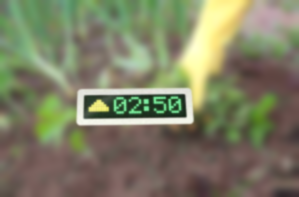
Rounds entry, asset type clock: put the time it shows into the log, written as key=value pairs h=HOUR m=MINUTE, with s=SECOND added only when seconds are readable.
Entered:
h=2 m=50
